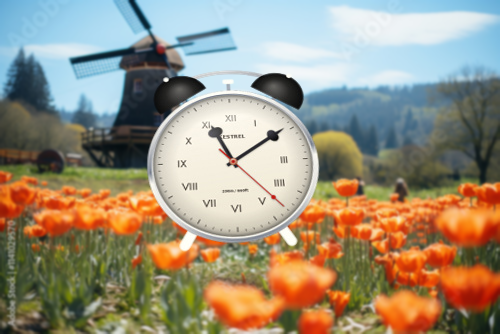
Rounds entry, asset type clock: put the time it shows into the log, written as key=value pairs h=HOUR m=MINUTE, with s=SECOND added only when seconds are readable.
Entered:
h=11 m=9 s=23
